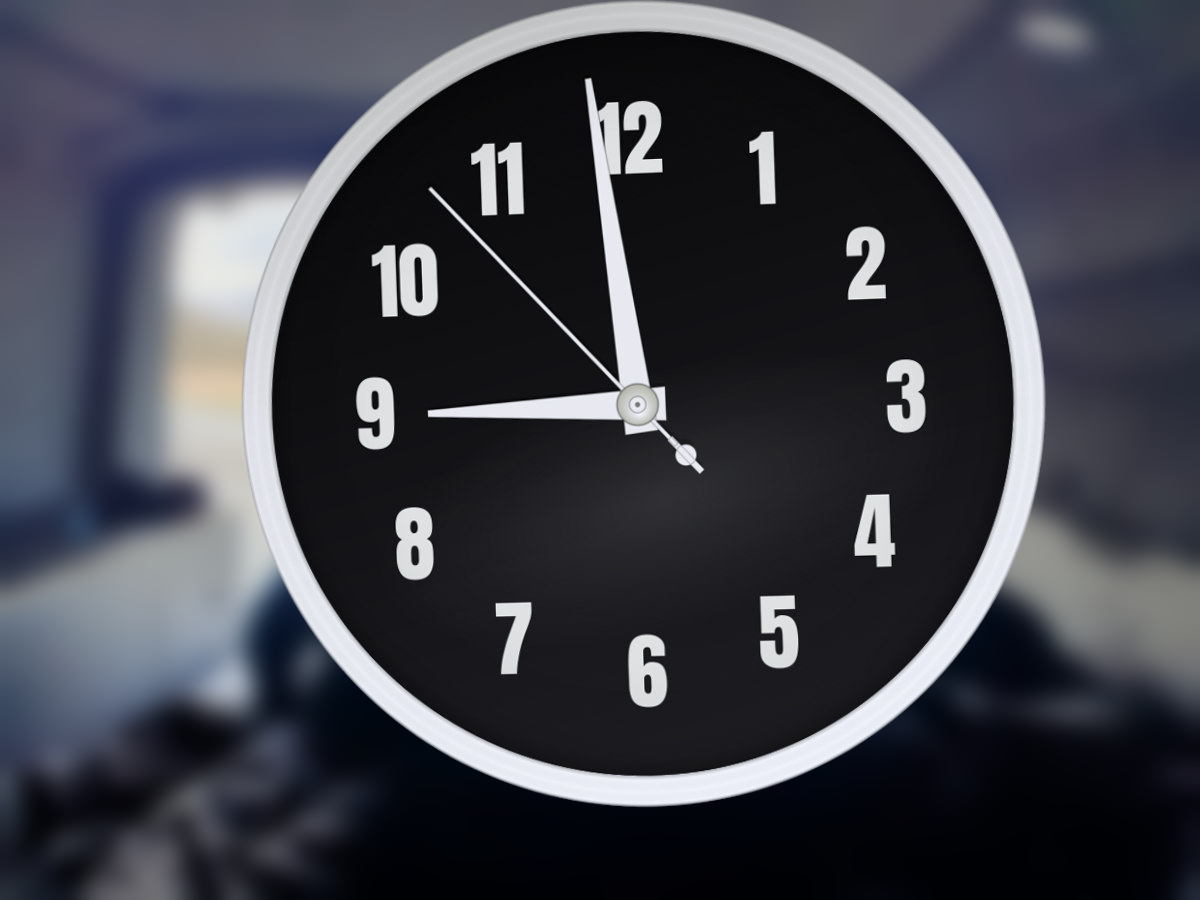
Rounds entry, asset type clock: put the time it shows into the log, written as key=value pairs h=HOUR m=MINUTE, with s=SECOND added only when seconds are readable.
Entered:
h=8 m=58 s=53
